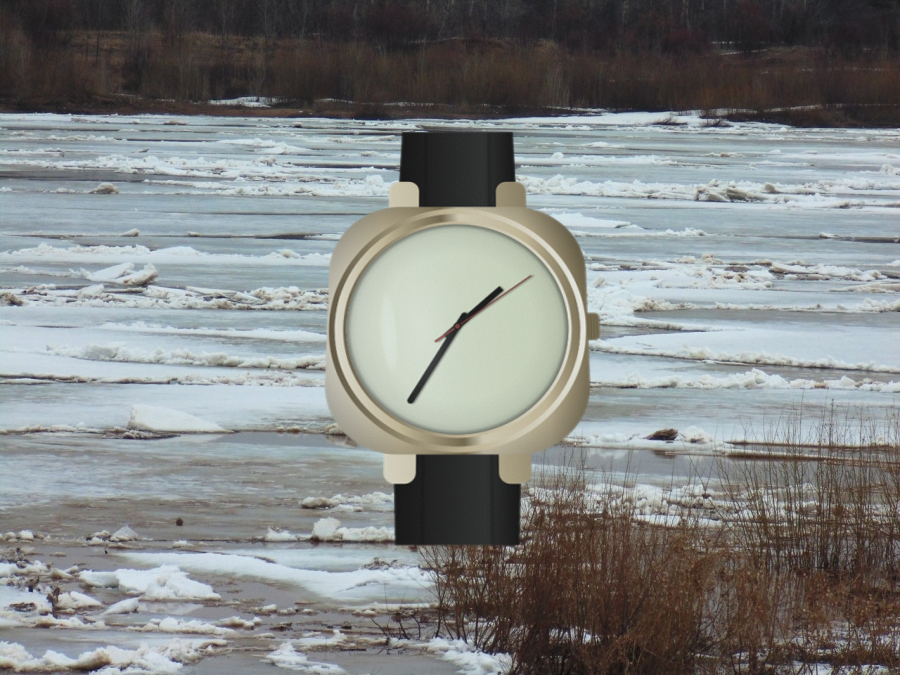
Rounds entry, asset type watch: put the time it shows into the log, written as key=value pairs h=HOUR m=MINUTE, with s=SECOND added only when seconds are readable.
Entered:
h=1 m=35 s=9
